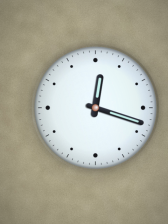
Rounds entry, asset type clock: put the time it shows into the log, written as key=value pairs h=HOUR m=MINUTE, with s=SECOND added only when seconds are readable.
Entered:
h=12 m=18
